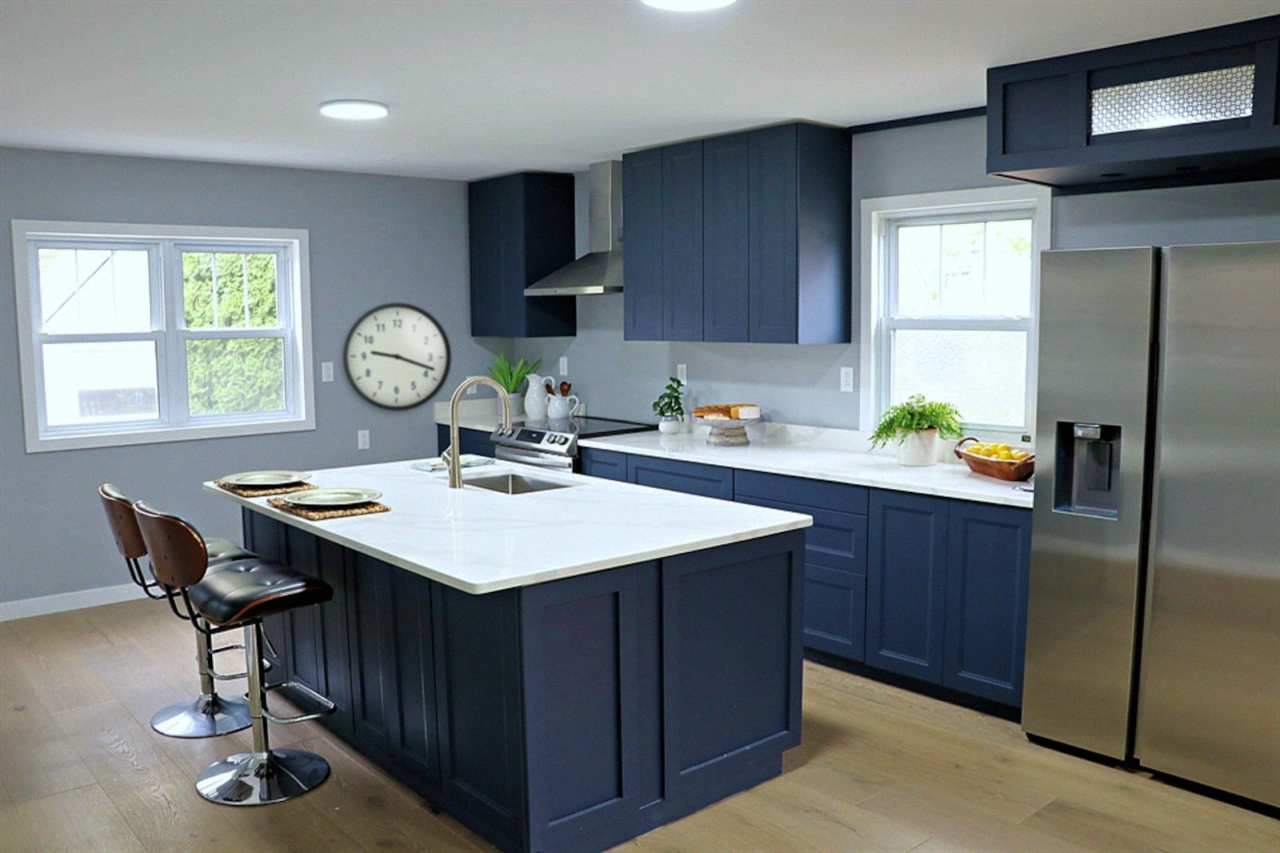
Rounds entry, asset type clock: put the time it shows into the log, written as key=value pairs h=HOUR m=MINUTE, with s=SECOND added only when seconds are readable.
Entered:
h=9 m=18
